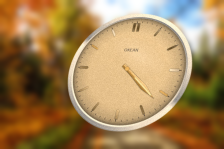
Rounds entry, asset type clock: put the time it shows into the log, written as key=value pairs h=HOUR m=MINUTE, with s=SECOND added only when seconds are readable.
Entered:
h=4 m=22
